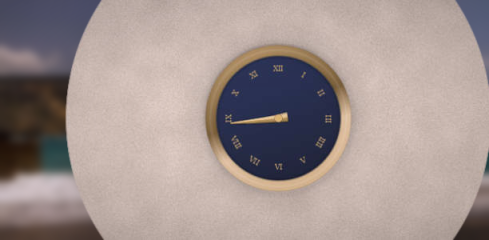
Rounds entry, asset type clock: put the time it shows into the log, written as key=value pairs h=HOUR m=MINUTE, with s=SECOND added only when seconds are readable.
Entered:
h=8 m=44
